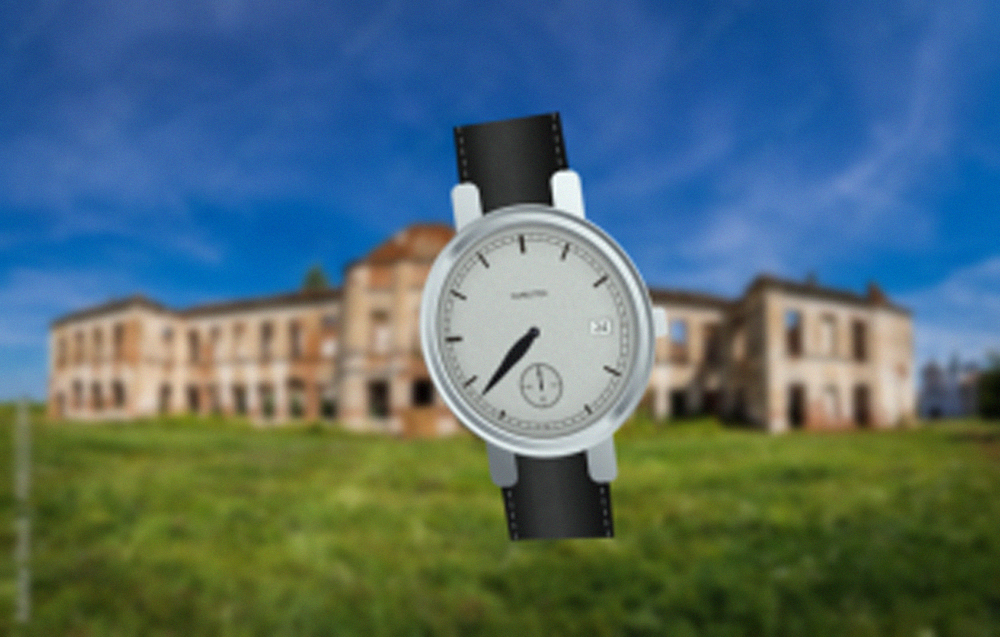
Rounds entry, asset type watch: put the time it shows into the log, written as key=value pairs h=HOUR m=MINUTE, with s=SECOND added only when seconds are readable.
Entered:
h=7 m=38
